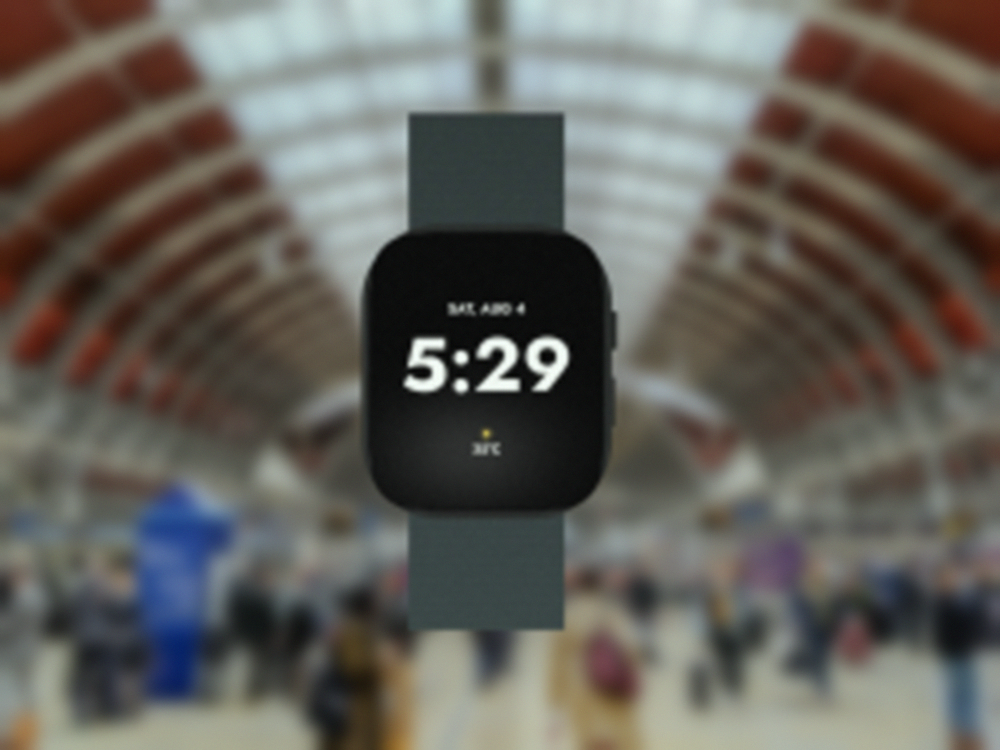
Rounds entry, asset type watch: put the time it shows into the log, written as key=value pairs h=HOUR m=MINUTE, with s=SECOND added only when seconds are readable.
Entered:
h=5 m=29
